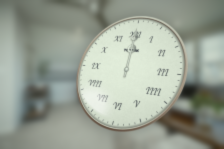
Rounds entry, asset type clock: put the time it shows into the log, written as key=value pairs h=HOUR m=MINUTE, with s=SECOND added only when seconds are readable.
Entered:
h=12 m=0
